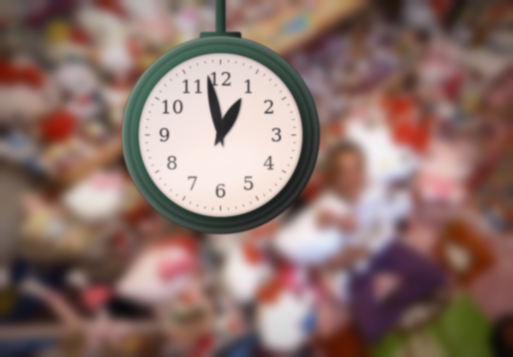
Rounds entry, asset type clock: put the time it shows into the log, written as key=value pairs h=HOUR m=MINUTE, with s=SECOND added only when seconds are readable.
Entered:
h=12 m=58
